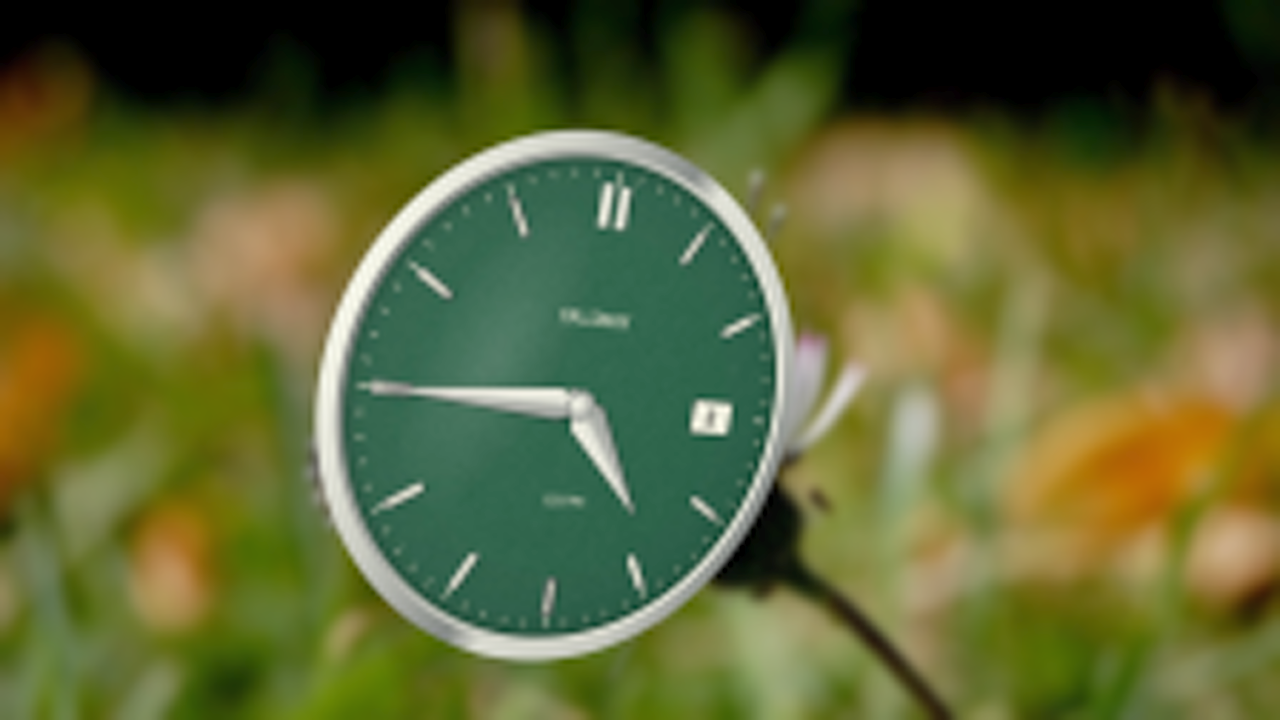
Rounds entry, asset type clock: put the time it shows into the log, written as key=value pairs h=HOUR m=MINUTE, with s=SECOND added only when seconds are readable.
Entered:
h=4 m=45
